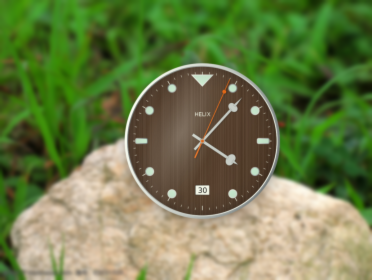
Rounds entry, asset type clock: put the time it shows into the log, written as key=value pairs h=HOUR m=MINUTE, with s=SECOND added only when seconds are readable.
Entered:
h=4 m=7 s=4
